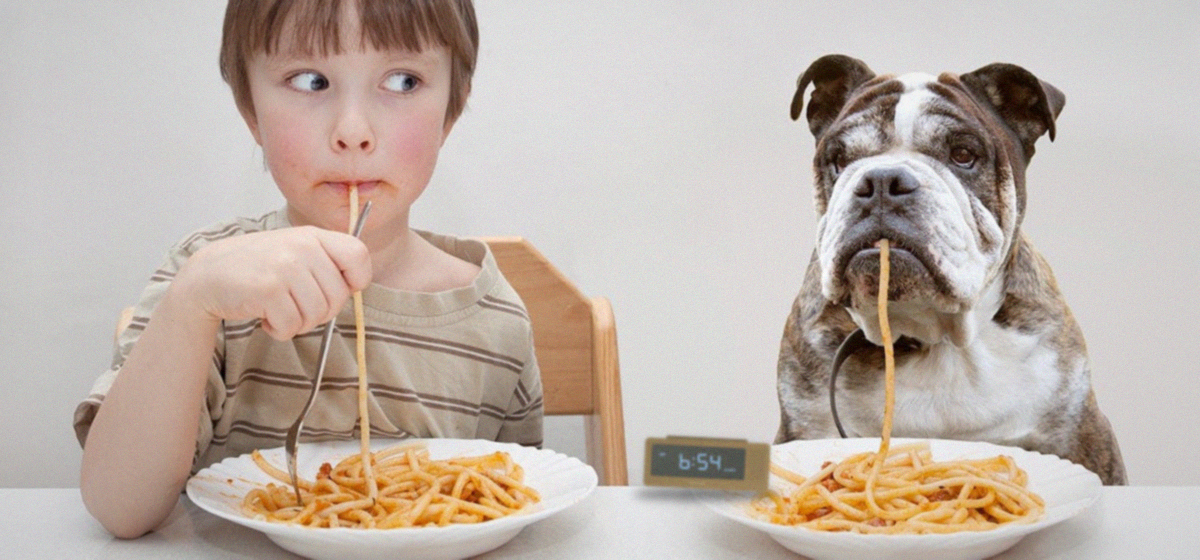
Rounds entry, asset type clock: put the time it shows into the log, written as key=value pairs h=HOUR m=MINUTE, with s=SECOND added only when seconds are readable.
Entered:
h=6 m=54
